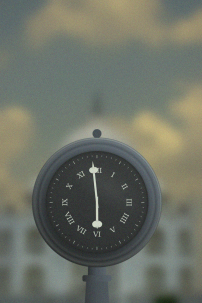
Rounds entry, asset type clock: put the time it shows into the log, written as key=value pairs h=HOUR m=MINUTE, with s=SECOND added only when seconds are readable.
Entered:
h=5 m=59
